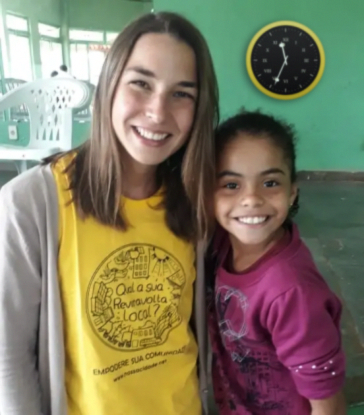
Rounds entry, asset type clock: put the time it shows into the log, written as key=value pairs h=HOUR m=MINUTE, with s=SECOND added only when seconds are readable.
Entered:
h=11 m=34
